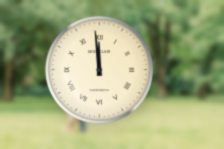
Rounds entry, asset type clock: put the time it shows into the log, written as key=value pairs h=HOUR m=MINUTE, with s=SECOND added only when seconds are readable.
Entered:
h=11 m=59
